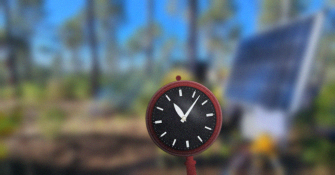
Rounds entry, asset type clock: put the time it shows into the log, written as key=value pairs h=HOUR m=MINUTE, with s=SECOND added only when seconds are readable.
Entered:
h=11 m=7
